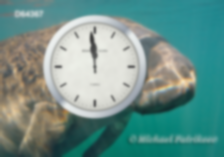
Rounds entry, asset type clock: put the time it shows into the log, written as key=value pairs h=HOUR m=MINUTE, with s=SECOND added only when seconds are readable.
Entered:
h=11 m=59
